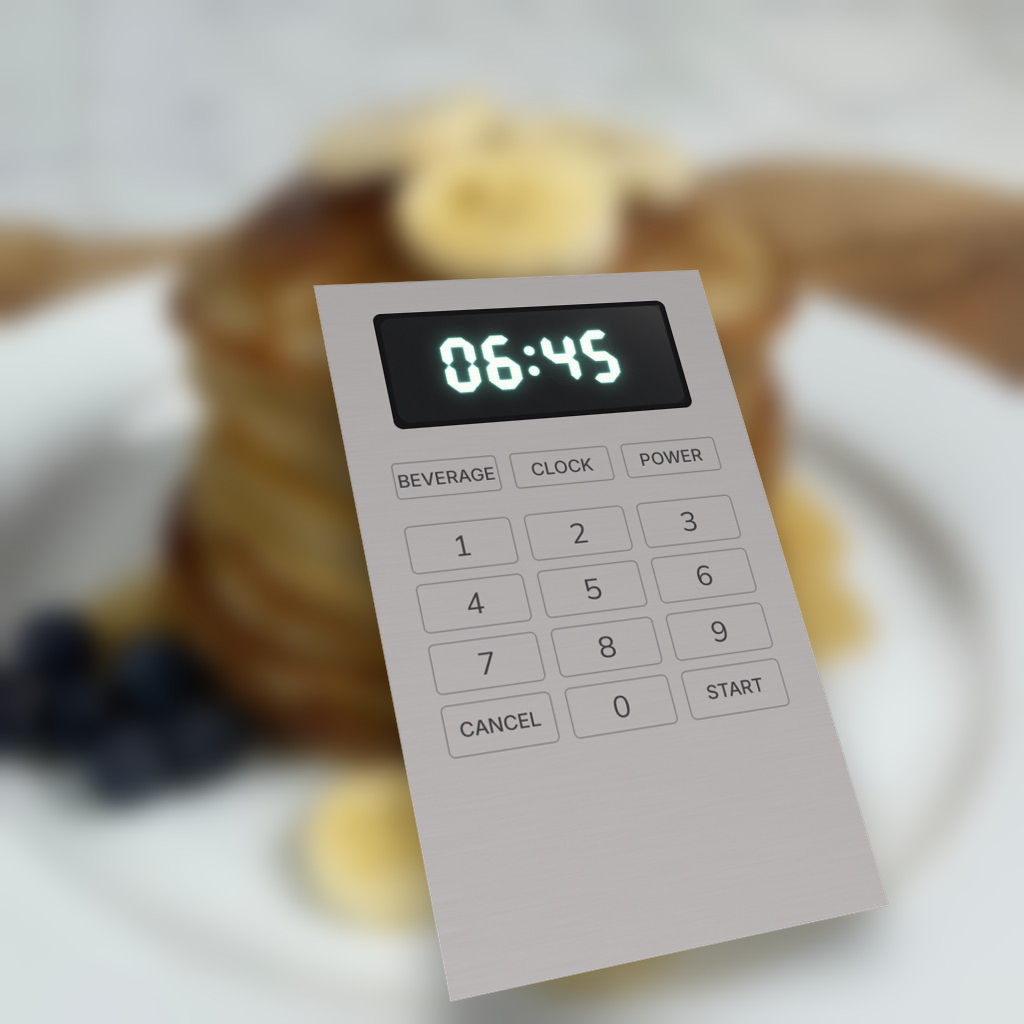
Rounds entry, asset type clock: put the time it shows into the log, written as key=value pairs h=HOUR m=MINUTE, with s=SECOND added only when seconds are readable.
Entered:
h=6 m=45
